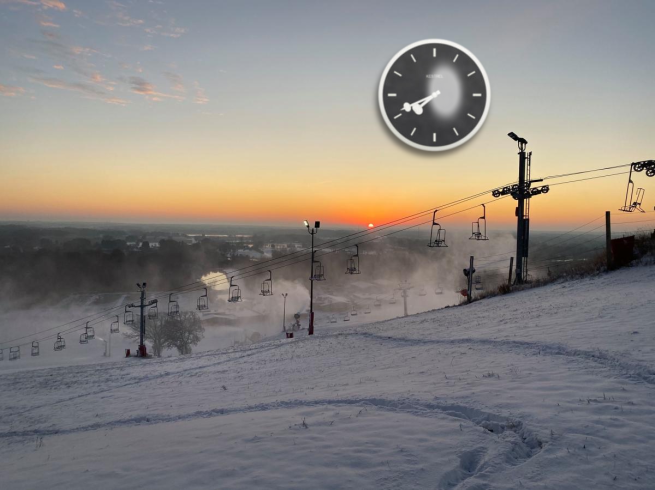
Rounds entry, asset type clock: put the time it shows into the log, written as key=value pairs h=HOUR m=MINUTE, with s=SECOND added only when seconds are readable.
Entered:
h=7 m=41
